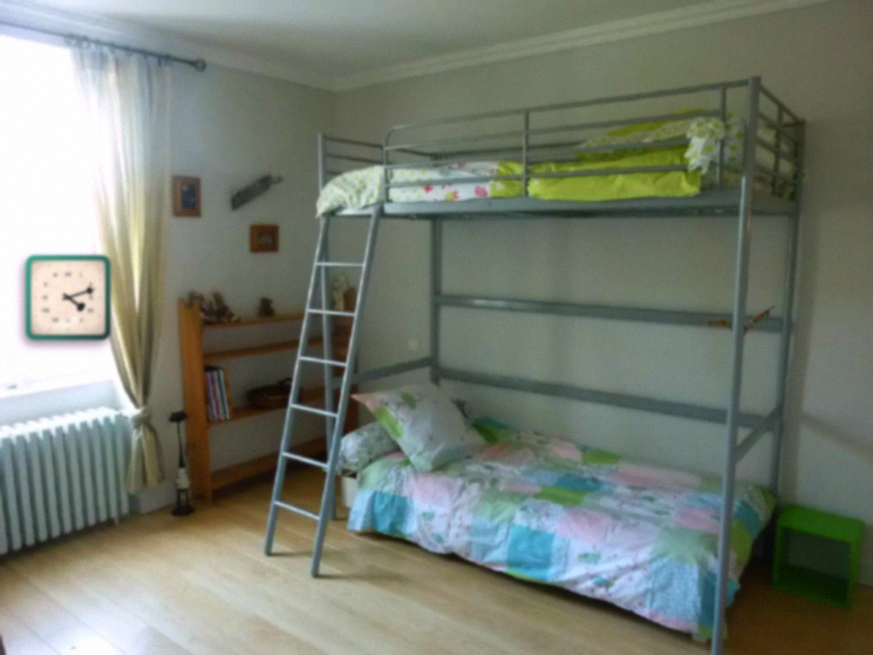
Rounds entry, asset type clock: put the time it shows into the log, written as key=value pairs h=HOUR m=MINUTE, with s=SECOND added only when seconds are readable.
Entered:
h=4 m=12
